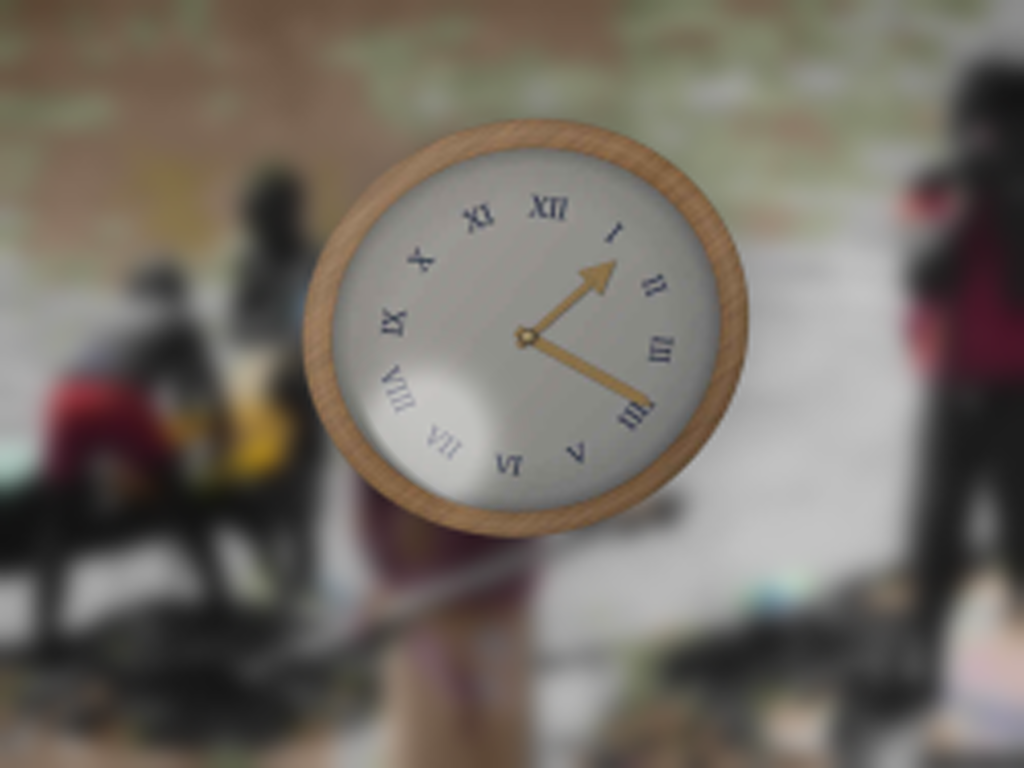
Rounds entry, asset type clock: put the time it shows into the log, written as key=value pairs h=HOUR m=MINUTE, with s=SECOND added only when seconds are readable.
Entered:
h=1 m=19
